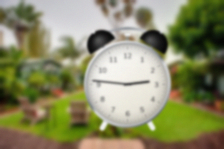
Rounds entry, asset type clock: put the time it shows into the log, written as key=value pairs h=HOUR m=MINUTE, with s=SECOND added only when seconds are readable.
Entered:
h=2 m=46
